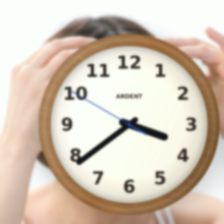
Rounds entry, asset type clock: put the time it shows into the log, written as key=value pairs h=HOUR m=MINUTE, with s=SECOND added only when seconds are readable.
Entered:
h=3 m=38 s=50
